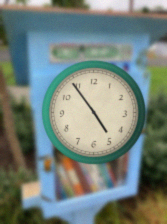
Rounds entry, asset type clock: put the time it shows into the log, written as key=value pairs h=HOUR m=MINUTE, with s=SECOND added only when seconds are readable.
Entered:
h=4 m=54
